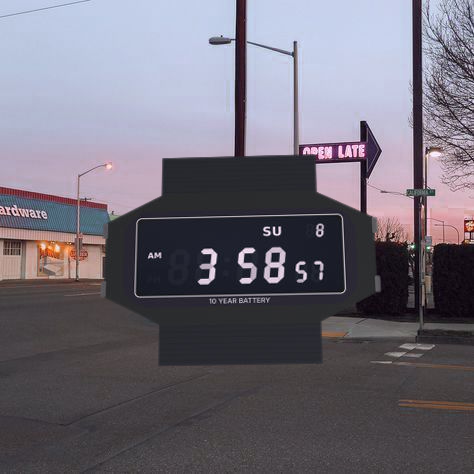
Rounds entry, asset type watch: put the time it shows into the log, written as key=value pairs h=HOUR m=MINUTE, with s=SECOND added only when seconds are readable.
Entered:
h=3 m=58 s=57
